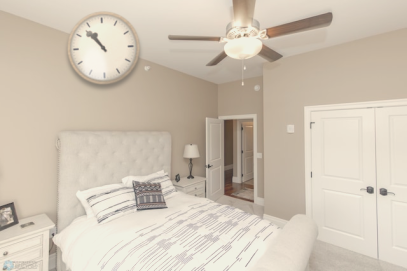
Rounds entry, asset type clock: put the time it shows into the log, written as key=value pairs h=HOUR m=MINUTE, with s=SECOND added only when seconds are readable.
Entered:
h=10 m=53
